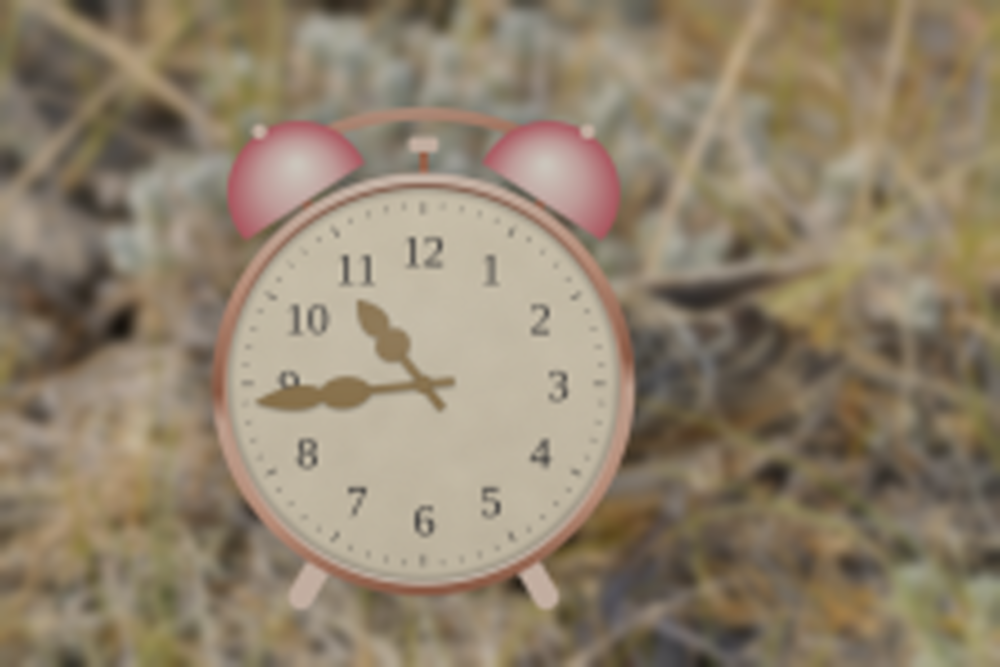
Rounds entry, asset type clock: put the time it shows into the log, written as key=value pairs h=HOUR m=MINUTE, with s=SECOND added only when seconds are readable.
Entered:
h=10 m=44
